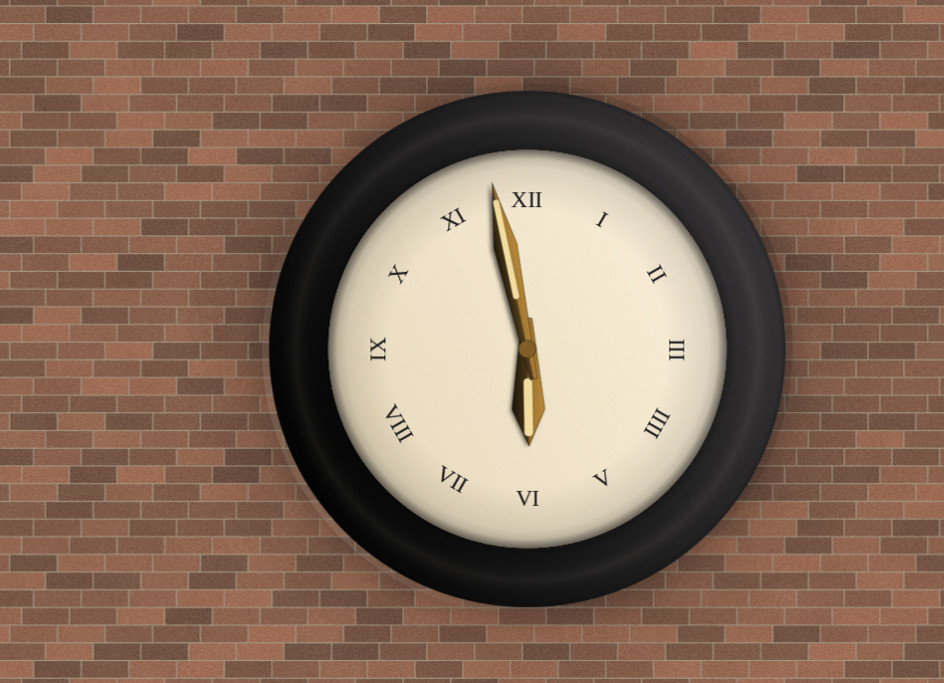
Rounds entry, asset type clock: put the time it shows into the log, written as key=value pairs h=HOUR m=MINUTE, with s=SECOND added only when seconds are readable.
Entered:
h=5 m=58
